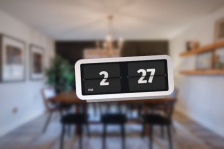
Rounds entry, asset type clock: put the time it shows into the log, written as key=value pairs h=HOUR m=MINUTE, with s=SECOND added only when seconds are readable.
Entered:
h=2 m=27
